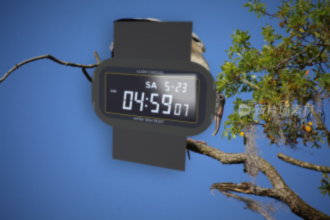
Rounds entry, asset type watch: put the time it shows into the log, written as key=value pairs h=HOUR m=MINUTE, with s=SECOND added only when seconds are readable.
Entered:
h=4 m=59 s=7
